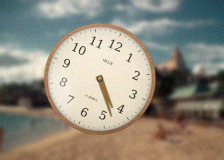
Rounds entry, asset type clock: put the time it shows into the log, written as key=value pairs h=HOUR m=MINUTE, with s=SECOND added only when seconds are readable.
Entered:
h=4 m=23
